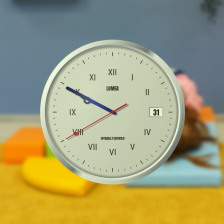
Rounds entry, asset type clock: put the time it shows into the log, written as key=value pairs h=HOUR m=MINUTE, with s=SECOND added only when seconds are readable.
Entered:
h=9 m=49 s=40
